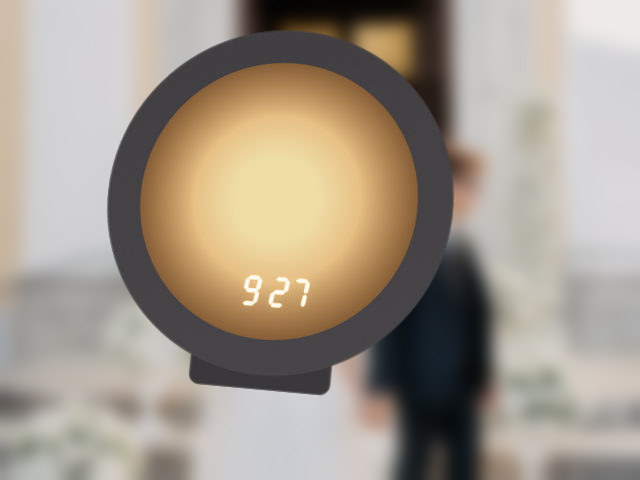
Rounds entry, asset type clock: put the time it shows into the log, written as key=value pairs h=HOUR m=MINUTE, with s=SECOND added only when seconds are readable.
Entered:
h=9 m=27
